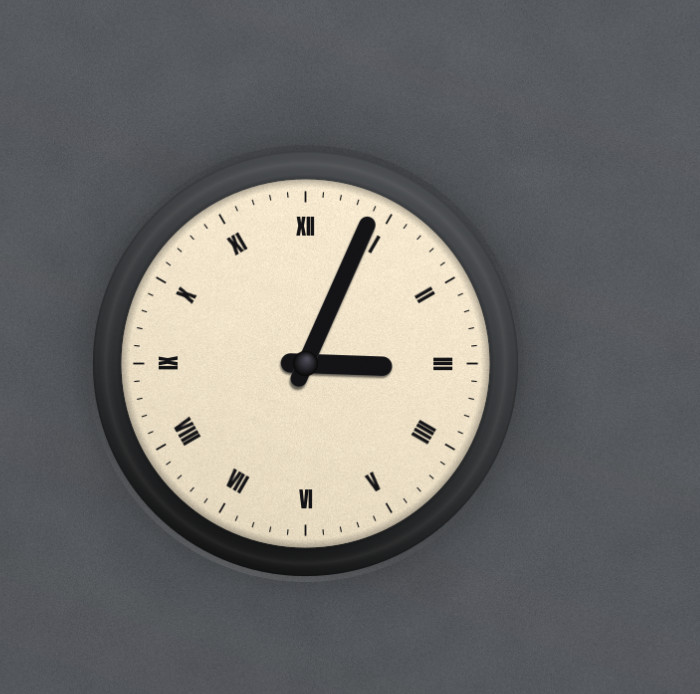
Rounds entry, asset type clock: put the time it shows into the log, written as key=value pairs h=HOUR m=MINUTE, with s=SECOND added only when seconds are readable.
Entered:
h=3 m=4
